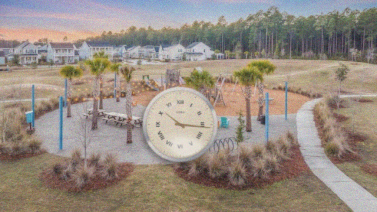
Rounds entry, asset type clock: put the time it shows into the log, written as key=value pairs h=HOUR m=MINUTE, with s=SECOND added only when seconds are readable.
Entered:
h=10 m=16
